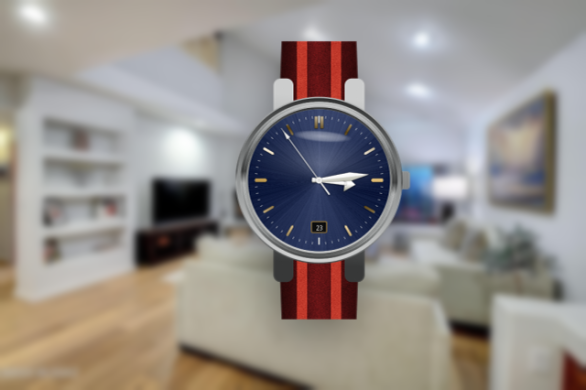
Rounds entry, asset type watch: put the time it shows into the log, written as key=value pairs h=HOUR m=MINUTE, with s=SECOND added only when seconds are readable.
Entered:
h=3 m=13 s=54
